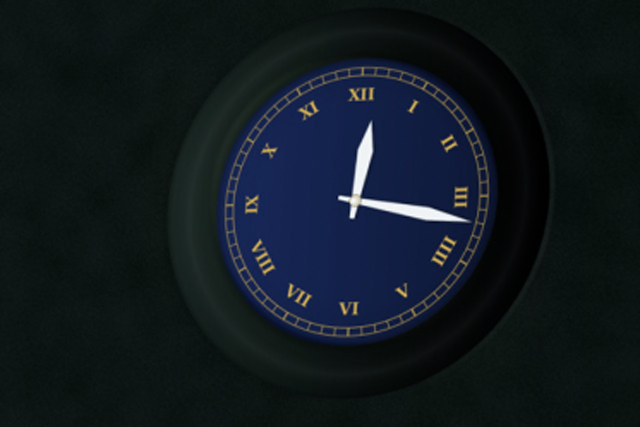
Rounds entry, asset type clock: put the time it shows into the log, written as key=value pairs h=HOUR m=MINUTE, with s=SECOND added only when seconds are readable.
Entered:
h=12 m=17
